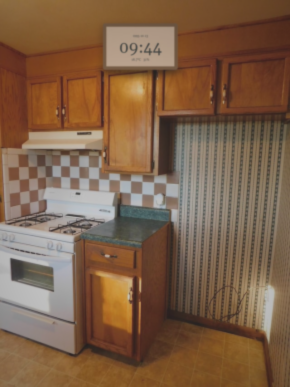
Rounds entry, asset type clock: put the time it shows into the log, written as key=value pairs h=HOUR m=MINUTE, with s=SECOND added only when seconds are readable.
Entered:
h=9 m=44
